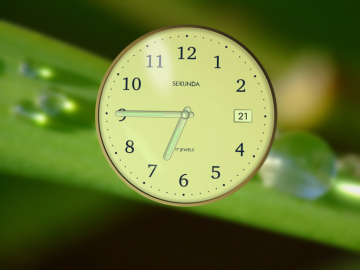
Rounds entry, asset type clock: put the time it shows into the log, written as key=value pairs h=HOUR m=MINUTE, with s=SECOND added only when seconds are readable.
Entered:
h=6 m=45
